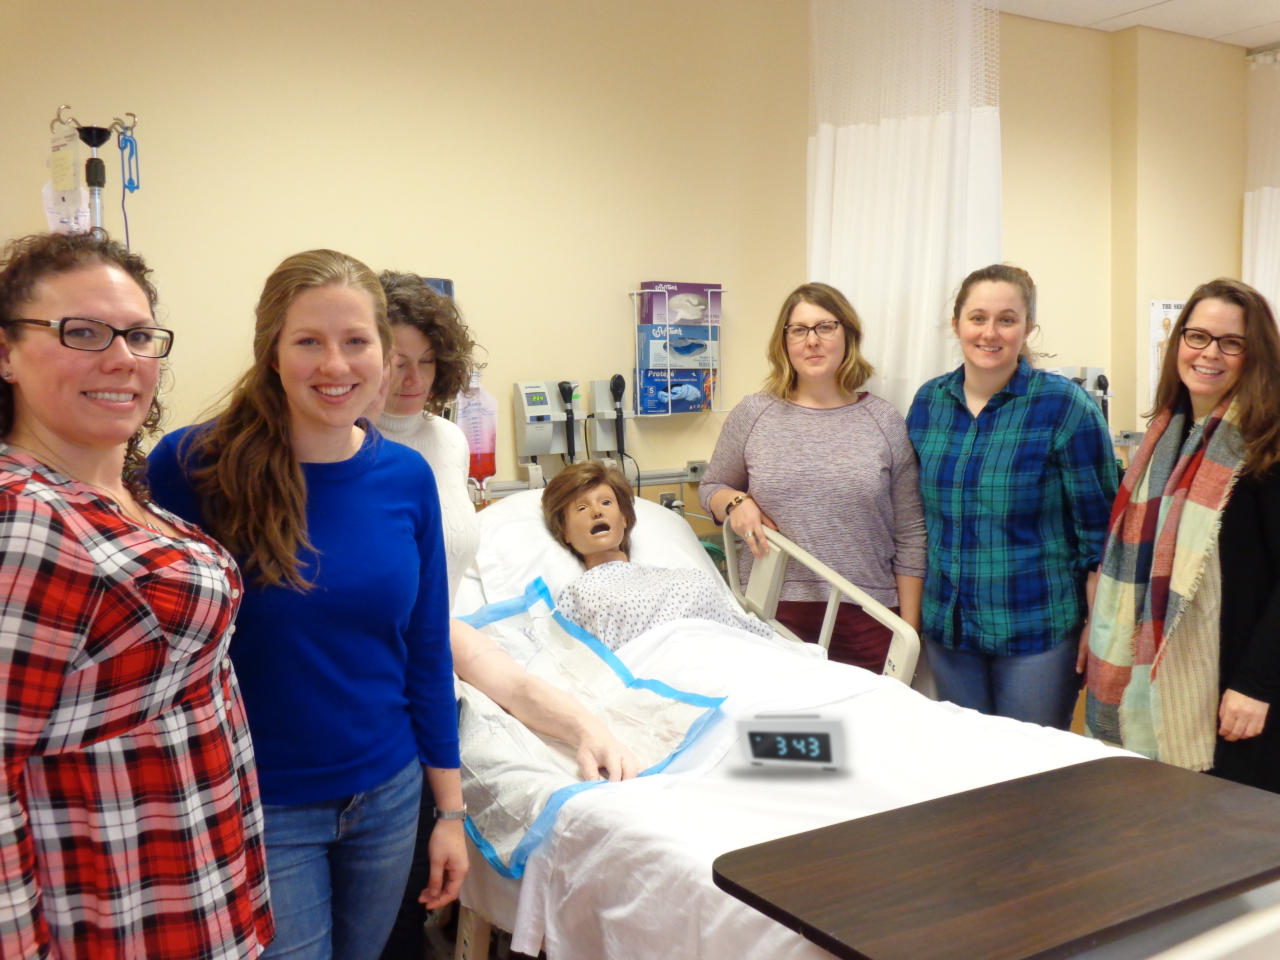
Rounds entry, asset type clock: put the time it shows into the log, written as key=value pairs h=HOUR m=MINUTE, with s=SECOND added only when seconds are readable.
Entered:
h=3 m=43
